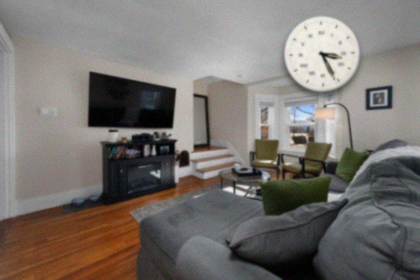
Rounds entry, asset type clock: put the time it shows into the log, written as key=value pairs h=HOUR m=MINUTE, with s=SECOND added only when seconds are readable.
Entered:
h=3 m=26
